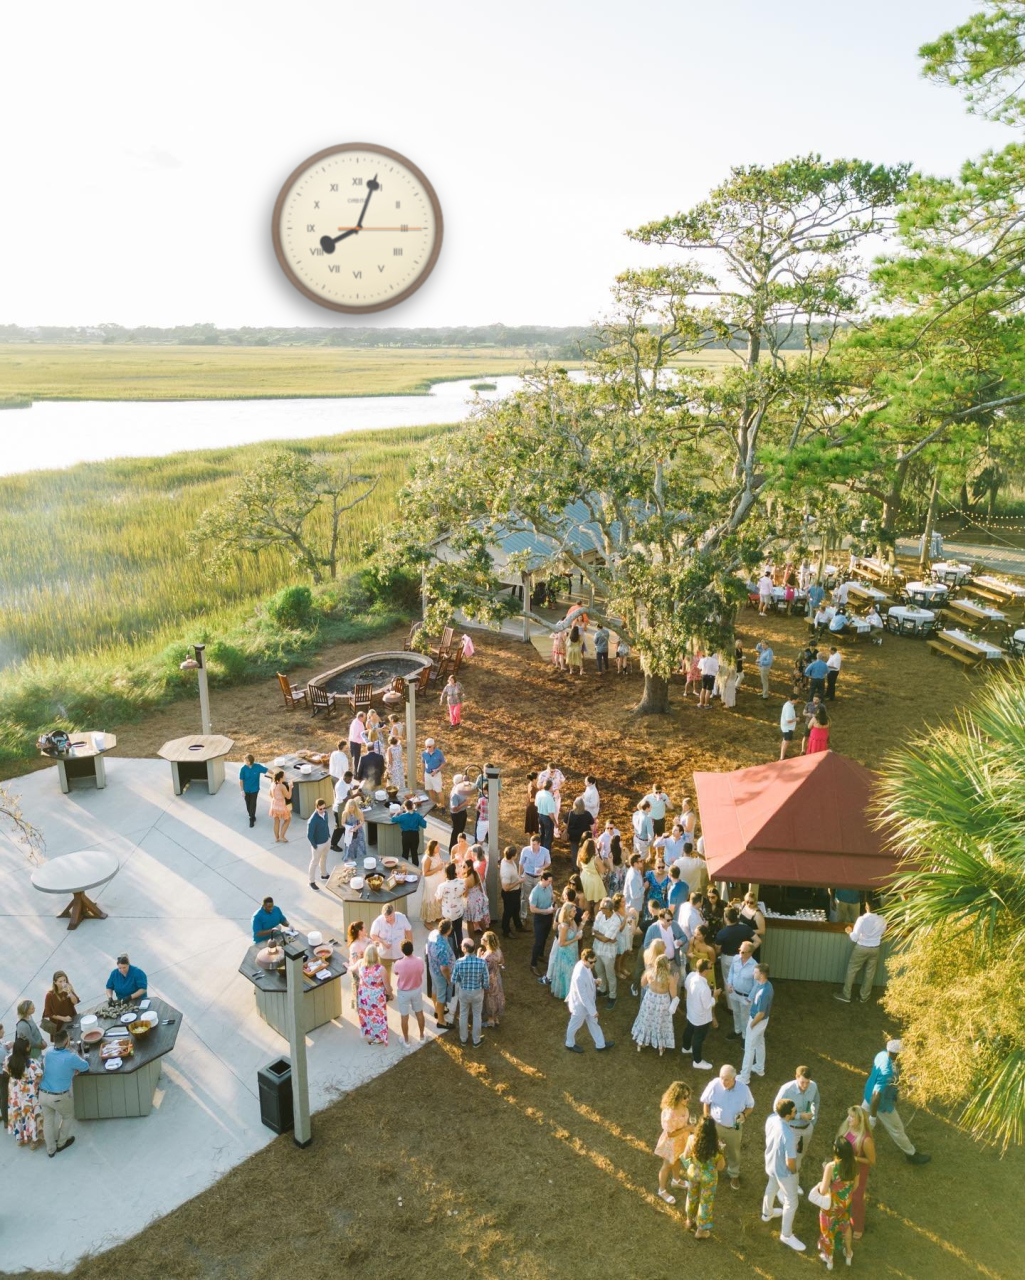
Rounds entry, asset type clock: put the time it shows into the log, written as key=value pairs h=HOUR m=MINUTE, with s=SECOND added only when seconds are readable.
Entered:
h=8 m=3 s=15
